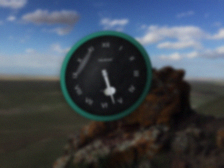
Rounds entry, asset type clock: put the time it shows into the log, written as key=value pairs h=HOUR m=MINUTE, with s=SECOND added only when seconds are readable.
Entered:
h=5 m=27
